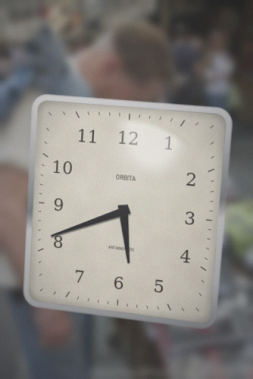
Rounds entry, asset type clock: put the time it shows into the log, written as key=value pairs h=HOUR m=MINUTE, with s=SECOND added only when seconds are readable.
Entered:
h=5 m=41
